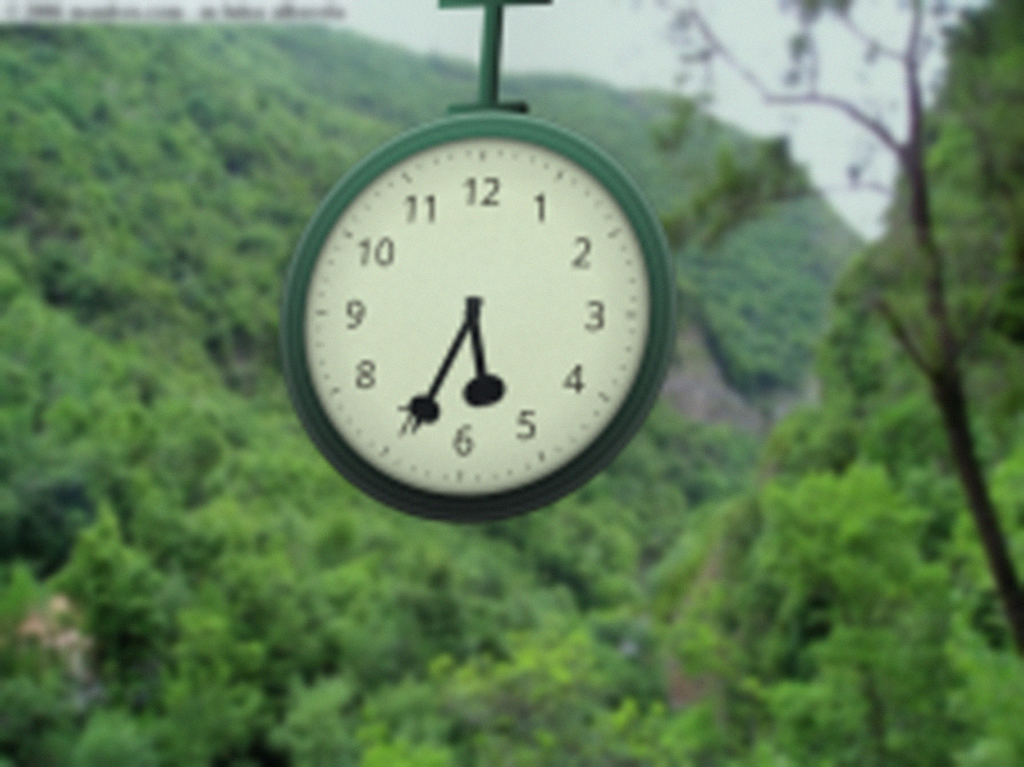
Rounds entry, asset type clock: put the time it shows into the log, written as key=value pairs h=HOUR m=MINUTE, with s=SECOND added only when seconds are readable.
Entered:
h=5 m=34
